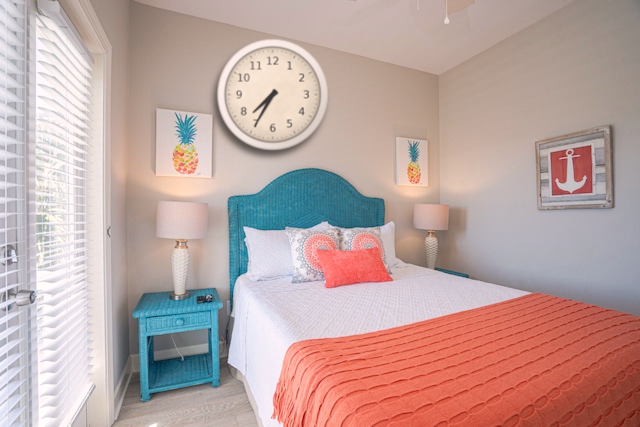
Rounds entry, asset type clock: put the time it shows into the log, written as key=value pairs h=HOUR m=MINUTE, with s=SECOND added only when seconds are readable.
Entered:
h=7 m=35
